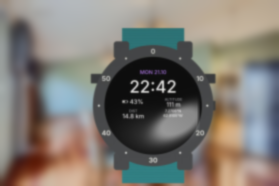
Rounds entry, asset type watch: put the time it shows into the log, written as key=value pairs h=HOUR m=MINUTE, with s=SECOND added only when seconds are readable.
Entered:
h=22 m=42
